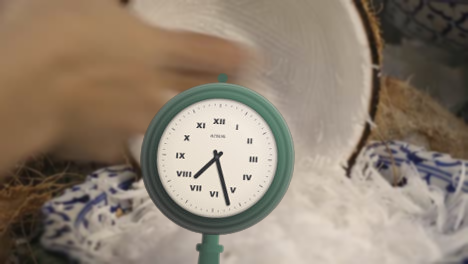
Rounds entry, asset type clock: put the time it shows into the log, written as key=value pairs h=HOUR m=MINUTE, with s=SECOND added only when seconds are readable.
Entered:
h=7 m=27
